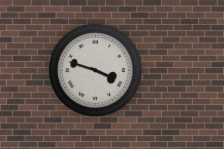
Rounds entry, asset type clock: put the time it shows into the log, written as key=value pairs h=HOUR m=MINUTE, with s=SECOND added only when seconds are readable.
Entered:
h=3 m=48
